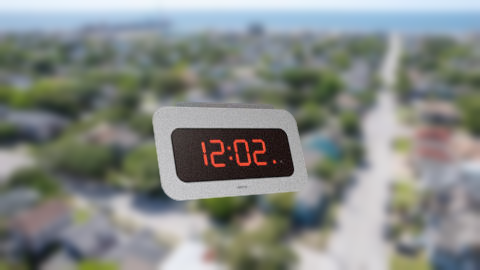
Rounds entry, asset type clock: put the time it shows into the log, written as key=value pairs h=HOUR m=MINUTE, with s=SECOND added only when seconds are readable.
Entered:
h=12 m=2
